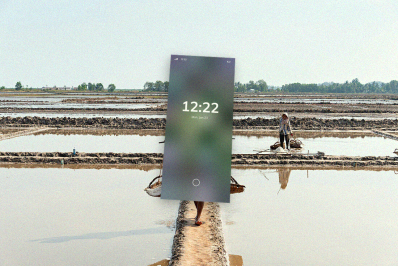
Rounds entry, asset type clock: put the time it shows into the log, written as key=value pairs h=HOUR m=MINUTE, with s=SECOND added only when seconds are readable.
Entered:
h=12 m=22
